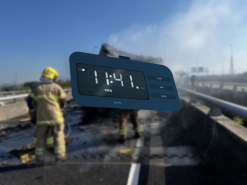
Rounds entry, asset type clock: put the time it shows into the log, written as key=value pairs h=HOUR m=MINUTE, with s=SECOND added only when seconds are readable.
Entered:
h=11 m=41
